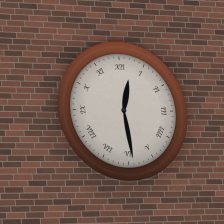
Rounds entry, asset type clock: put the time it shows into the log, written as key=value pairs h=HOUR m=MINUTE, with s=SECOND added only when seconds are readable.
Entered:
h=12 m=29
